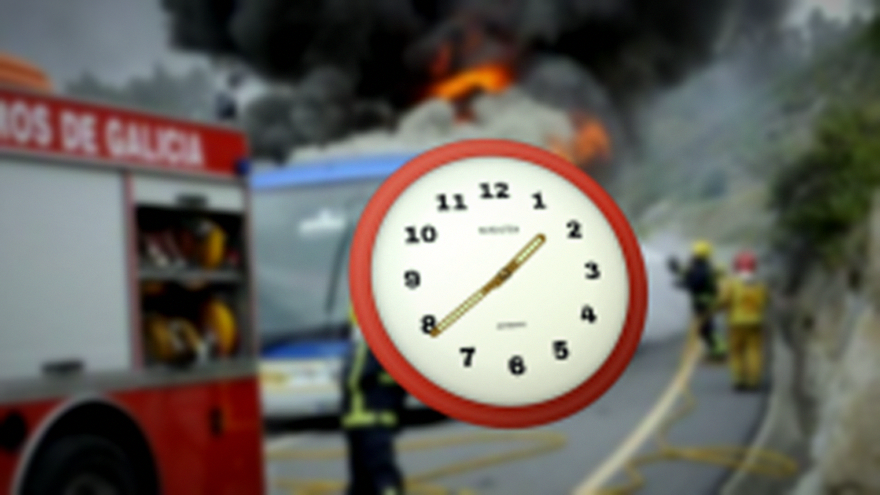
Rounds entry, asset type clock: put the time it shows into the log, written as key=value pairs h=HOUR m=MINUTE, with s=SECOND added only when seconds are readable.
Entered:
h=1 m=39
